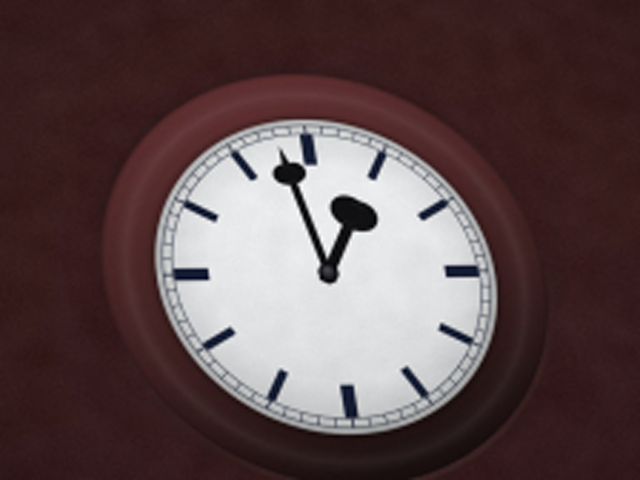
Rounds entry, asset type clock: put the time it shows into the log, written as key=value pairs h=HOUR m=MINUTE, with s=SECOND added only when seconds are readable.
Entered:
h=12 m=58
